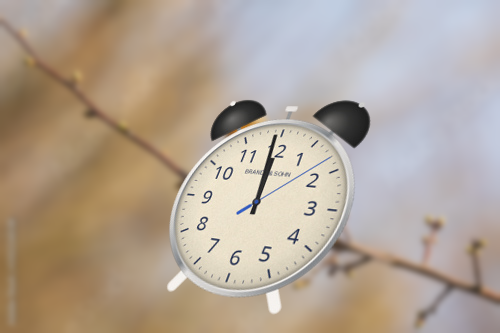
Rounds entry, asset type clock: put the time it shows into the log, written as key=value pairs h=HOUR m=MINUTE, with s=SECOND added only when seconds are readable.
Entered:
h=11 m=59 s=8
